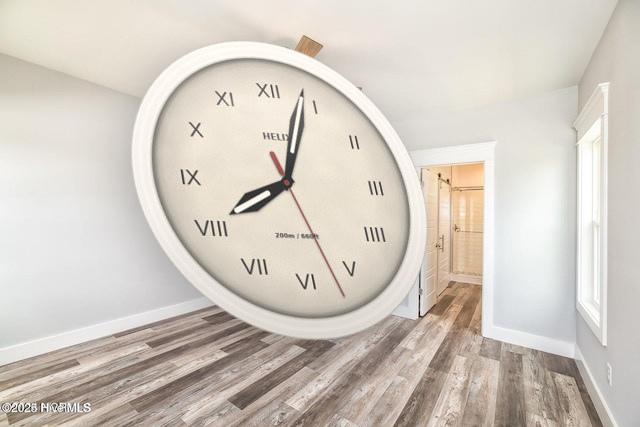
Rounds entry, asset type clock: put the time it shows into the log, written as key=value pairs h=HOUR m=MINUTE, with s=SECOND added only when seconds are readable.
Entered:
h=8 m=3 s=27
